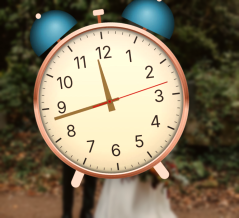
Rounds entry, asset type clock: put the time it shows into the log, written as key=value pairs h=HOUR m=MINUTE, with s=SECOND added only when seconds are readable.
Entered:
h=11 m=43 s=13
